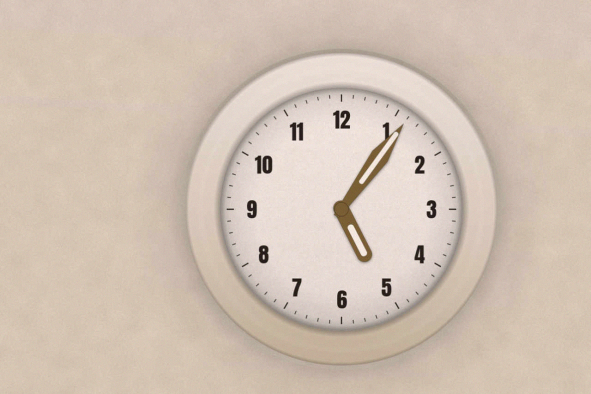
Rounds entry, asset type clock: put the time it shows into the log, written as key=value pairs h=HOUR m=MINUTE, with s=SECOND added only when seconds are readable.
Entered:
h=5 m=6
